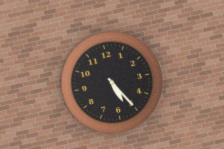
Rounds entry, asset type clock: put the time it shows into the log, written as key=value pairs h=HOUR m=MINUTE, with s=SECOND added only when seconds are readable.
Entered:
h=5 m=25
